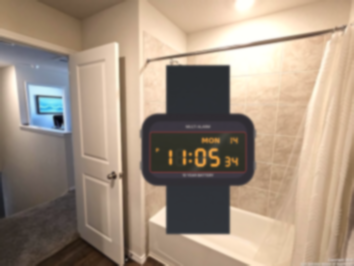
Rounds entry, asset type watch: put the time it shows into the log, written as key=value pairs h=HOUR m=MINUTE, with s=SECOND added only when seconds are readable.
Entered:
h=11 m=5
